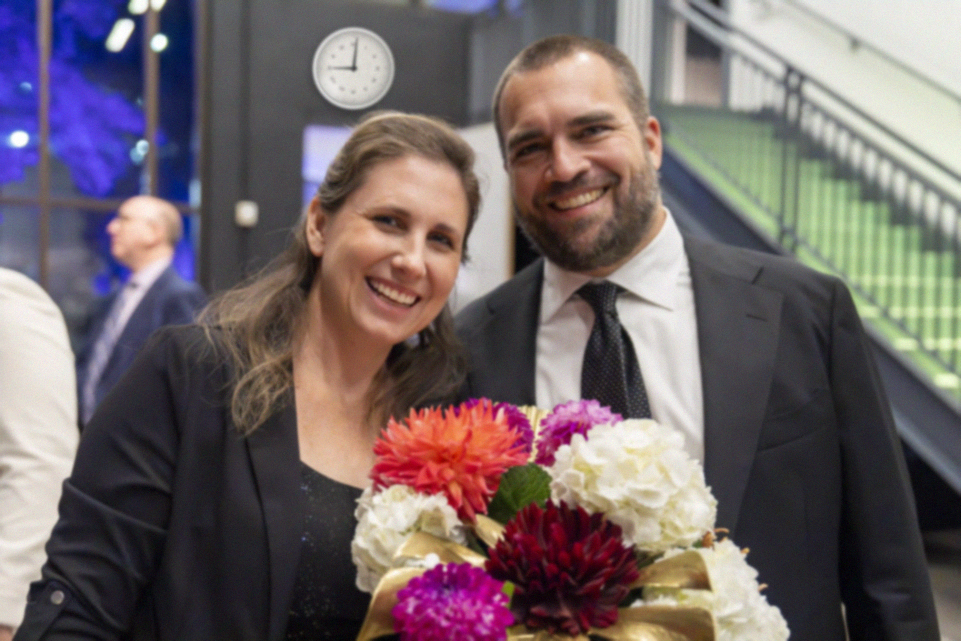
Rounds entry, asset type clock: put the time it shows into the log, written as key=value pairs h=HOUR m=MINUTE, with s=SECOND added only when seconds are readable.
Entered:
h=9 m=1
